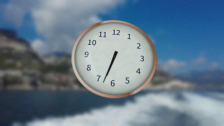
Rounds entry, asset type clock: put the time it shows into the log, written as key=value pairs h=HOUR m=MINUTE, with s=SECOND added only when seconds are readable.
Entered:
h=6 m=33
